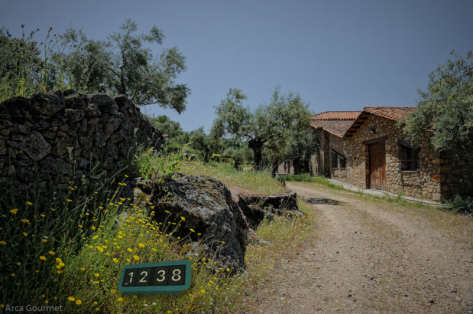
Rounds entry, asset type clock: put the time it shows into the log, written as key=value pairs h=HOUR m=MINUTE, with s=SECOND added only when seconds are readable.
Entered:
h=12 m=38
